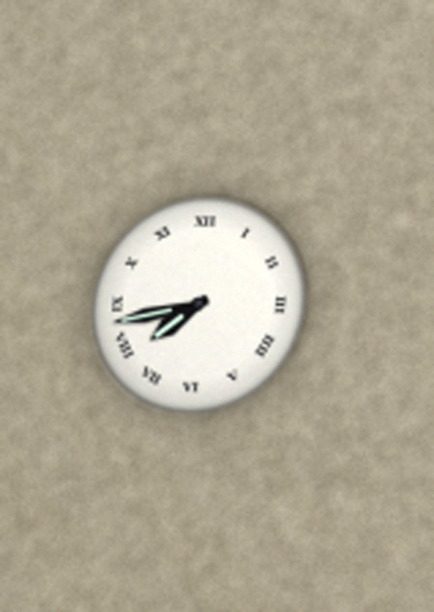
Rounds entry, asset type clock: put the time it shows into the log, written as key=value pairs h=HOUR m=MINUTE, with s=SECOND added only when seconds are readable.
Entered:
h=7 m=43
